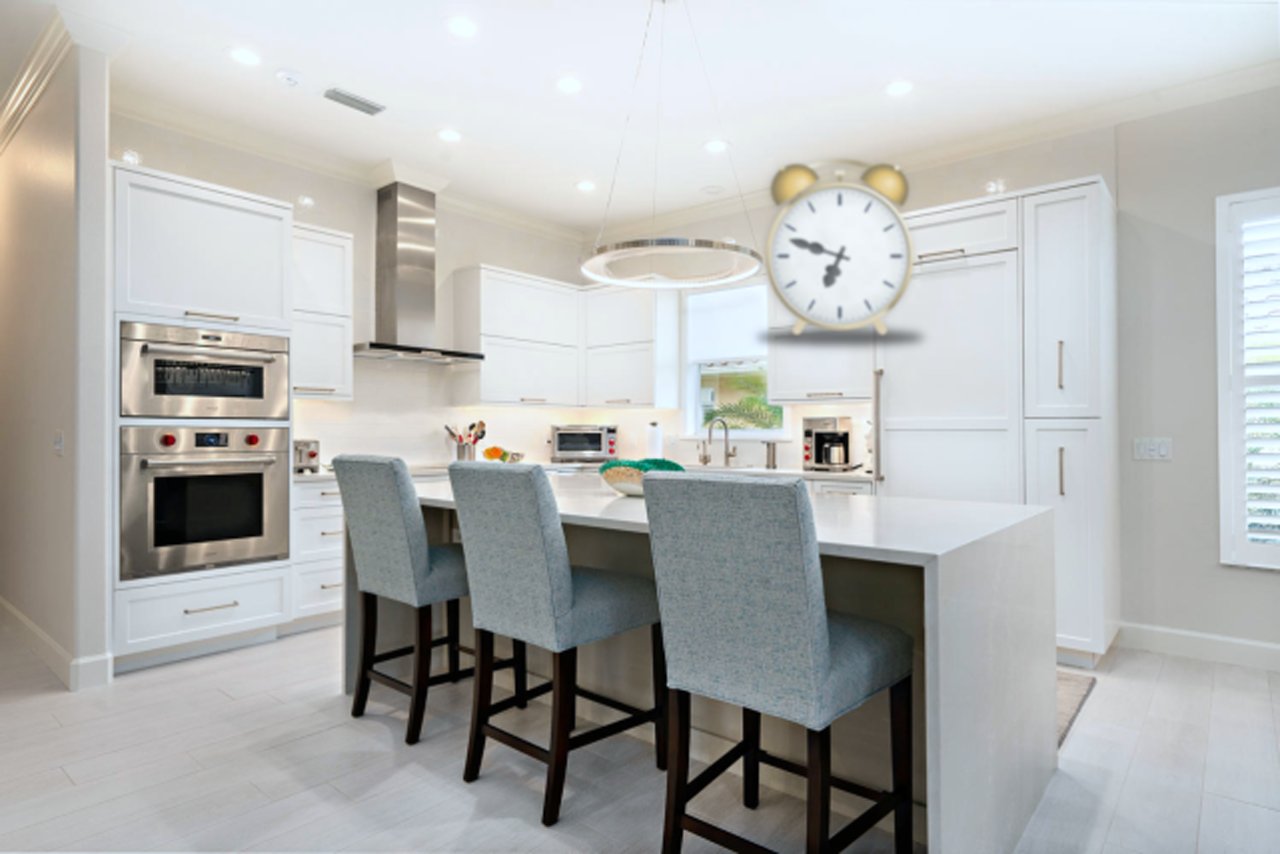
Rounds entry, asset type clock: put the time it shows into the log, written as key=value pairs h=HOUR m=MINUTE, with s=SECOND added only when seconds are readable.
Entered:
h=6 m=48
